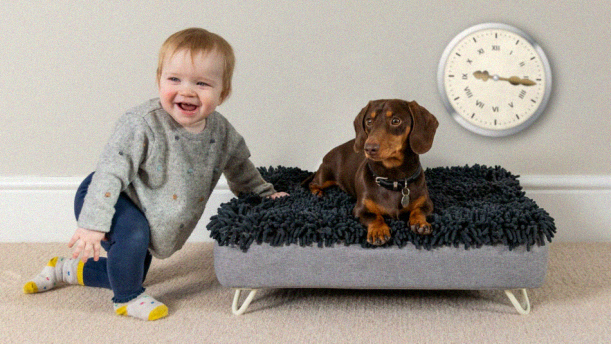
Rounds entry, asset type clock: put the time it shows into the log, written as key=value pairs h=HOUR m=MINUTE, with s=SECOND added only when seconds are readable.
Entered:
h=9 m=16
